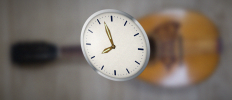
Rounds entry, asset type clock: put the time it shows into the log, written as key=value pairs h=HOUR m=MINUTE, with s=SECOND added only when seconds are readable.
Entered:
h=7 m=57
